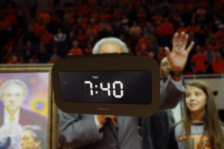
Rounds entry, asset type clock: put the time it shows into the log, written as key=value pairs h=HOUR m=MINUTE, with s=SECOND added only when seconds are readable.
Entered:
h=7 m=40
